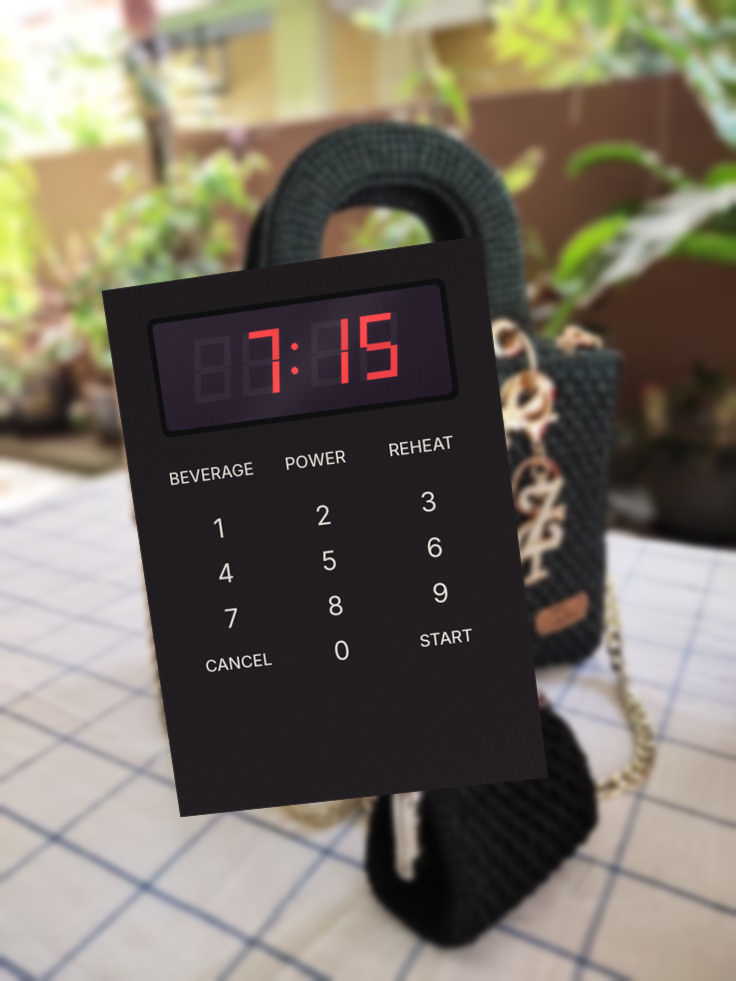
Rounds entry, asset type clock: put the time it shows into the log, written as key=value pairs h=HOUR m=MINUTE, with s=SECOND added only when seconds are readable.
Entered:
h=7 m=15
